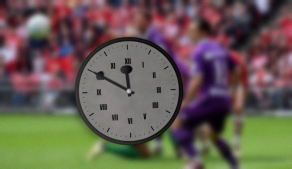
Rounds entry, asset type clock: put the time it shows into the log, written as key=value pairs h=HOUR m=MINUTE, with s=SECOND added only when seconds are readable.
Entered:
h=11 m=50
